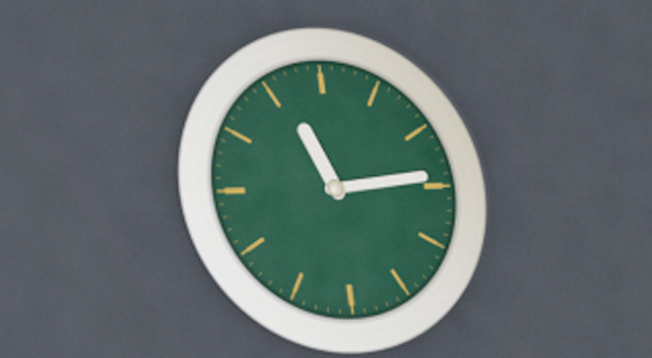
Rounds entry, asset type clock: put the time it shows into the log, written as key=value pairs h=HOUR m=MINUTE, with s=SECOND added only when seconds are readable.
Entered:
h=11 m=14
